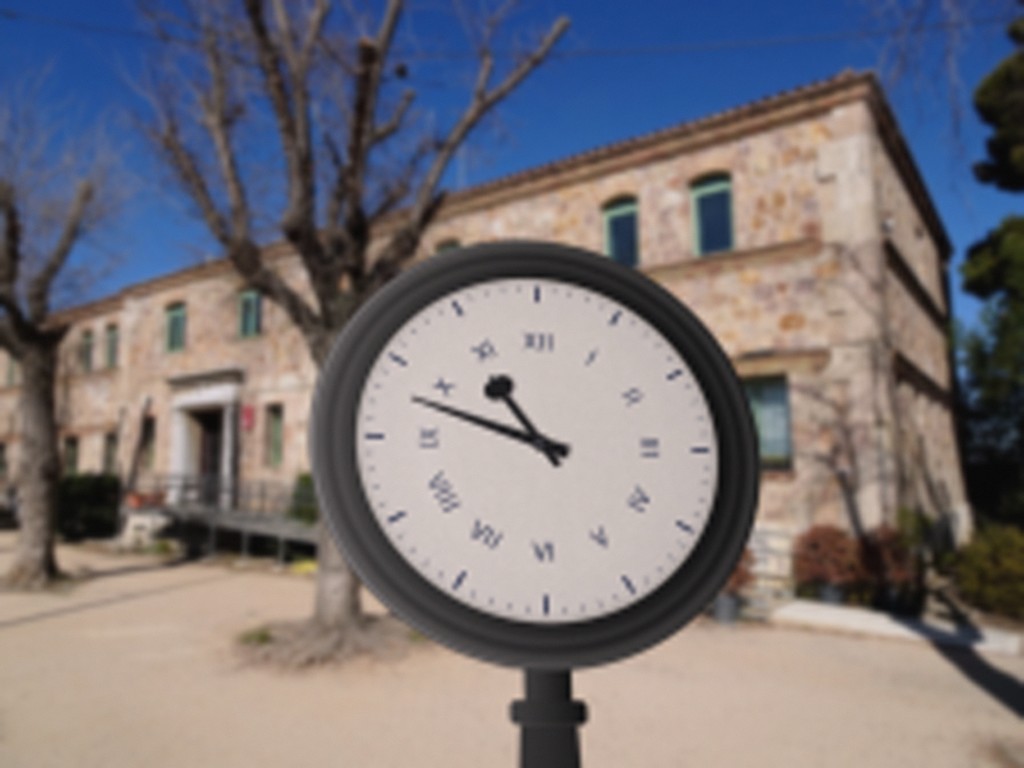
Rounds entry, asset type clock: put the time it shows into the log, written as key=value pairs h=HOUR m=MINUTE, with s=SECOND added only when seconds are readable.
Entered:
h=10 m=48
